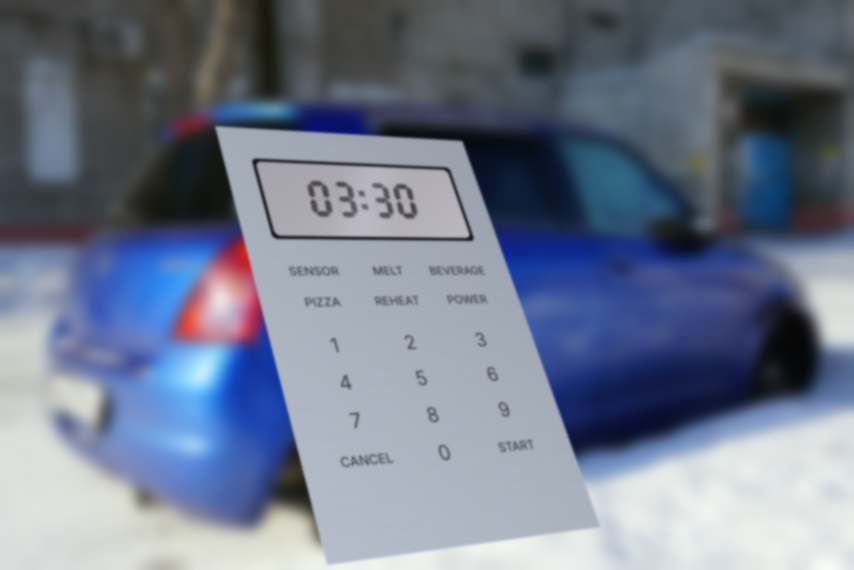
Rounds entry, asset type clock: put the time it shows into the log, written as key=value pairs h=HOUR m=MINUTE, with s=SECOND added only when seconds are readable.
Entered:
h=3 m=30
